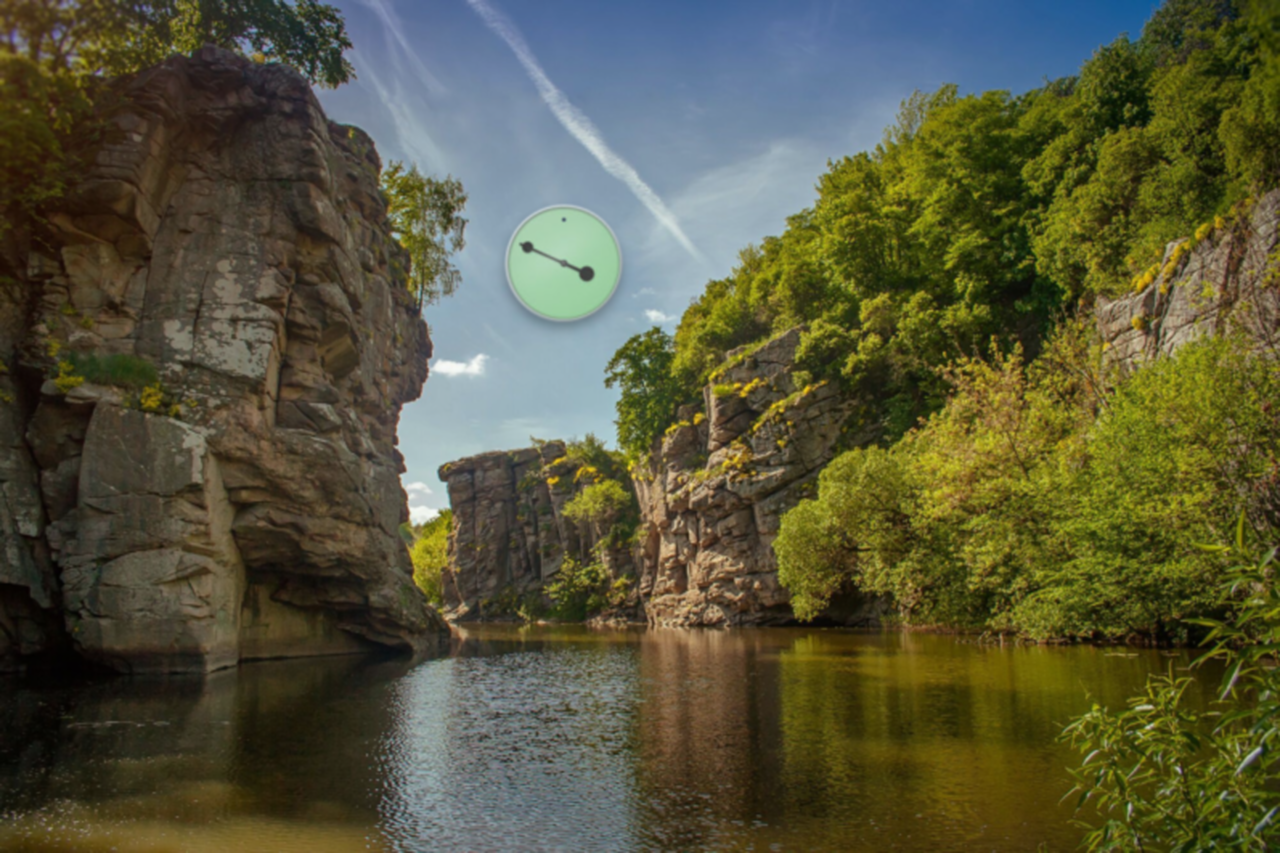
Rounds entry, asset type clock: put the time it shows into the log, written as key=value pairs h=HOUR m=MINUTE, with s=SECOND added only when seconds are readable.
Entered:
h=3 m=49
